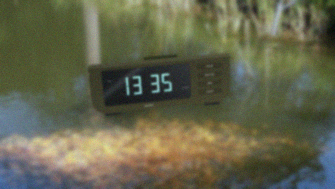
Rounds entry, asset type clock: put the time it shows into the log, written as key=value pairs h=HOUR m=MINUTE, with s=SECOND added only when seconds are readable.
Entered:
h=13 m=35
